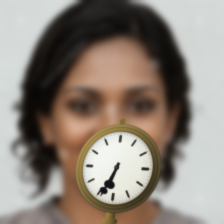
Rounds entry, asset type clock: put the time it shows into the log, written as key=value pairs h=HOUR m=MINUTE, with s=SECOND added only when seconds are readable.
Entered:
h=6 m=34
